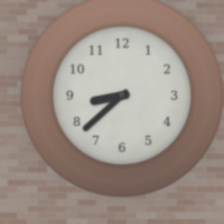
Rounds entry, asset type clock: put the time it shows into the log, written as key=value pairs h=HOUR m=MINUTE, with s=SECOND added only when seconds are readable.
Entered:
h=8 m=38
